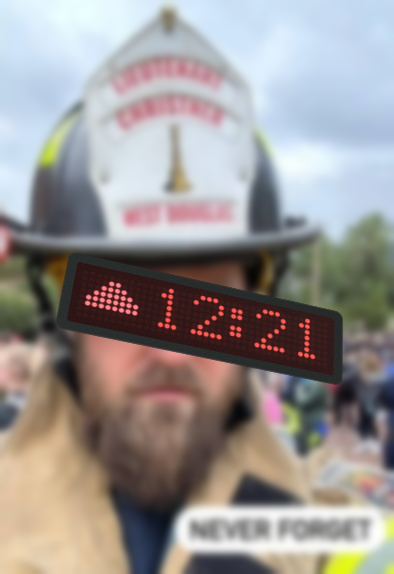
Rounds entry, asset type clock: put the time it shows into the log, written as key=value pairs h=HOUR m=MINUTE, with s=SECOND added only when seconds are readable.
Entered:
h=12 m=21
